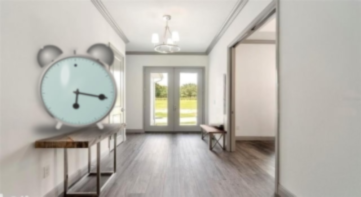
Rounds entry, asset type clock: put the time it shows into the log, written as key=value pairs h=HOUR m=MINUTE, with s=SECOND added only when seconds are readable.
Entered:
h=6 m=17
